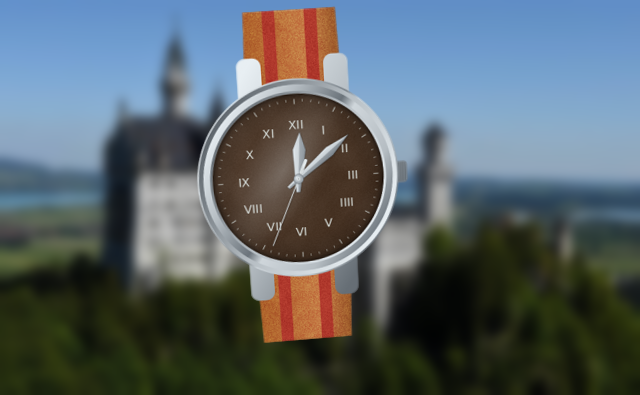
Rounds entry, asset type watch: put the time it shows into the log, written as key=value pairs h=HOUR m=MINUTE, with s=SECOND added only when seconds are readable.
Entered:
h=12 m=8 s=34
